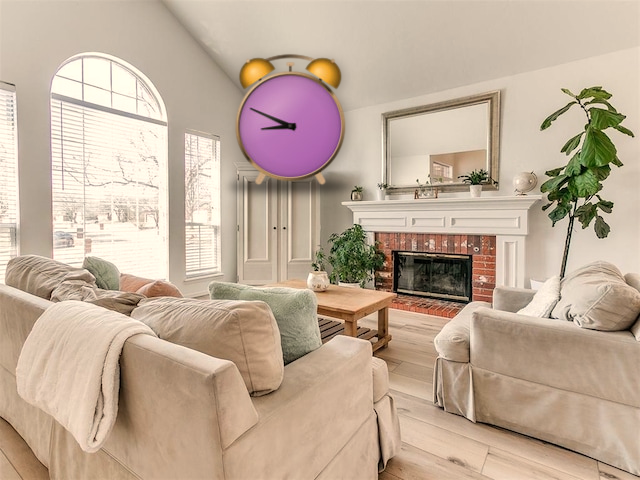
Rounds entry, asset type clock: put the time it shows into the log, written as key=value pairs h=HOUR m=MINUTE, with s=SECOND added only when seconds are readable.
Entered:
h=8 m=49
